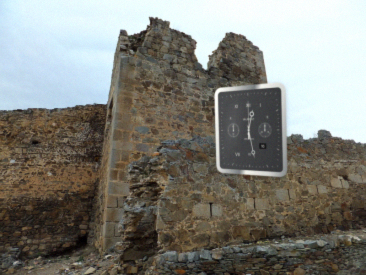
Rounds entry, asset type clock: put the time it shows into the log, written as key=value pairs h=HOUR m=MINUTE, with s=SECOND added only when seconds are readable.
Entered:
h=12 m=28
